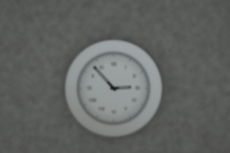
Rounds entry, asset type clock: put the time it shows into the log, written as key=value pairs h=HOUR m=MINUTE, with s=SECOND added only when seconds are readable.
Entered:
h=2 m=53
